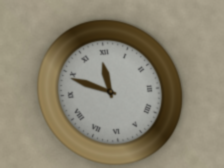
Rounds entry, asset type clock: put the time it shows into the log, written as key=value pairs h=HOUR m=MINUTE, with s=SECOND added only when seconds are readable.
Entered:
h=11 m=49
